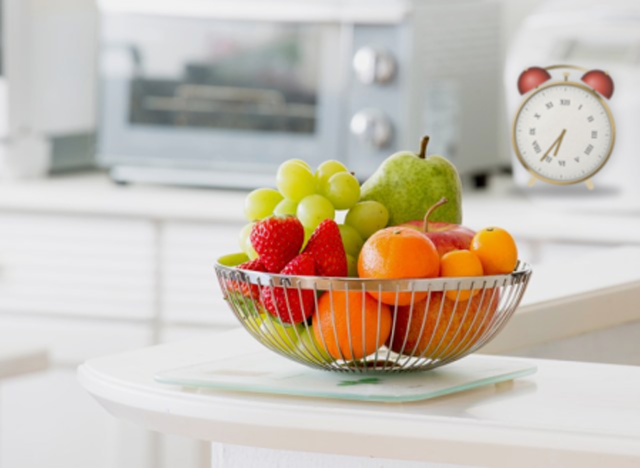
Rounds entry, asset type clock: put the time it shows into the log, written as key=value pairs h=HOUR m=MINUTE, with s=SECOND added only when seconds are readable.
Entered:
h=6 m=36
